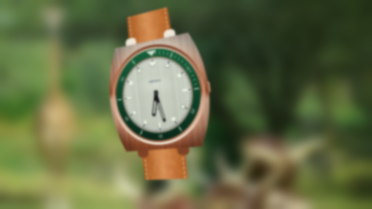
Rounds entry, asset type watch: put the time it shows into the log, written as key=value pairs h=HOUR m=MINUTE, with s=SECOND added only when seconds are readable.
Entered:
h=6 m=28
